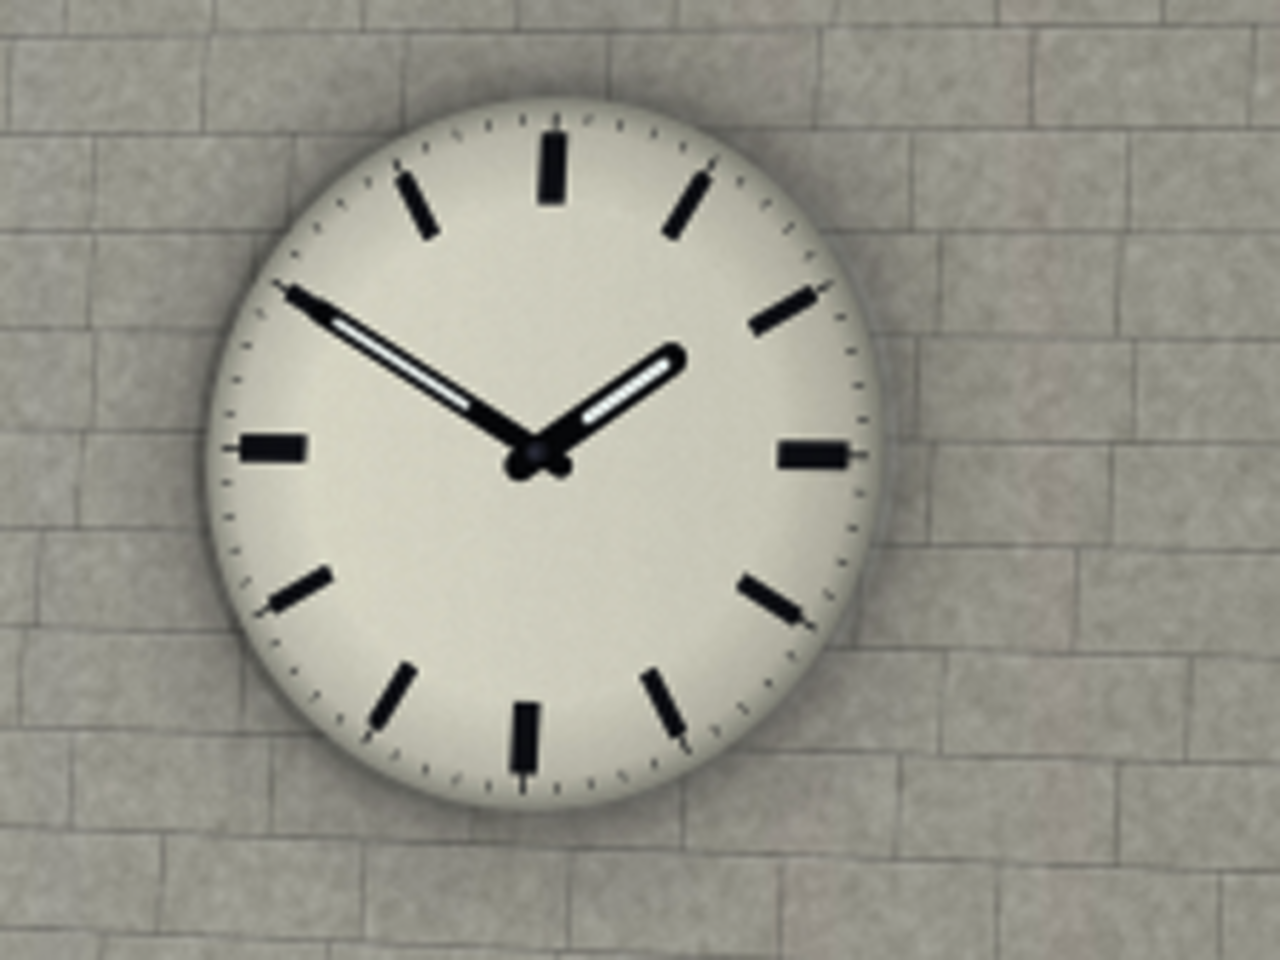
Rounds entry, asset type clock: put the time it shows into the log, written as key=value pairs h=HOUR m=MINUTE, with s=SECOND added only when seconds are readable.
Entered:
h=1 m=50
